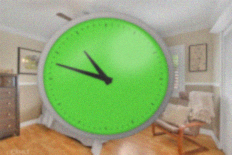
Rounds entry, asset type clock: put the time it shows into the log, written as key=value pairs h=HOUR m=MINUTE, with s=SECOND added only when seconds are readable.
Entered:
h=10 m=48
